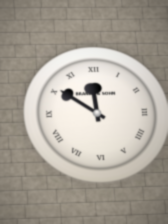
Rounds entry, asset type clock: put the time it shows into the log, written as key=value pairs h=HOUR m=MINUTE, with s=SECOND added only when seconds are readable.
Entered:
h=11 m=51
